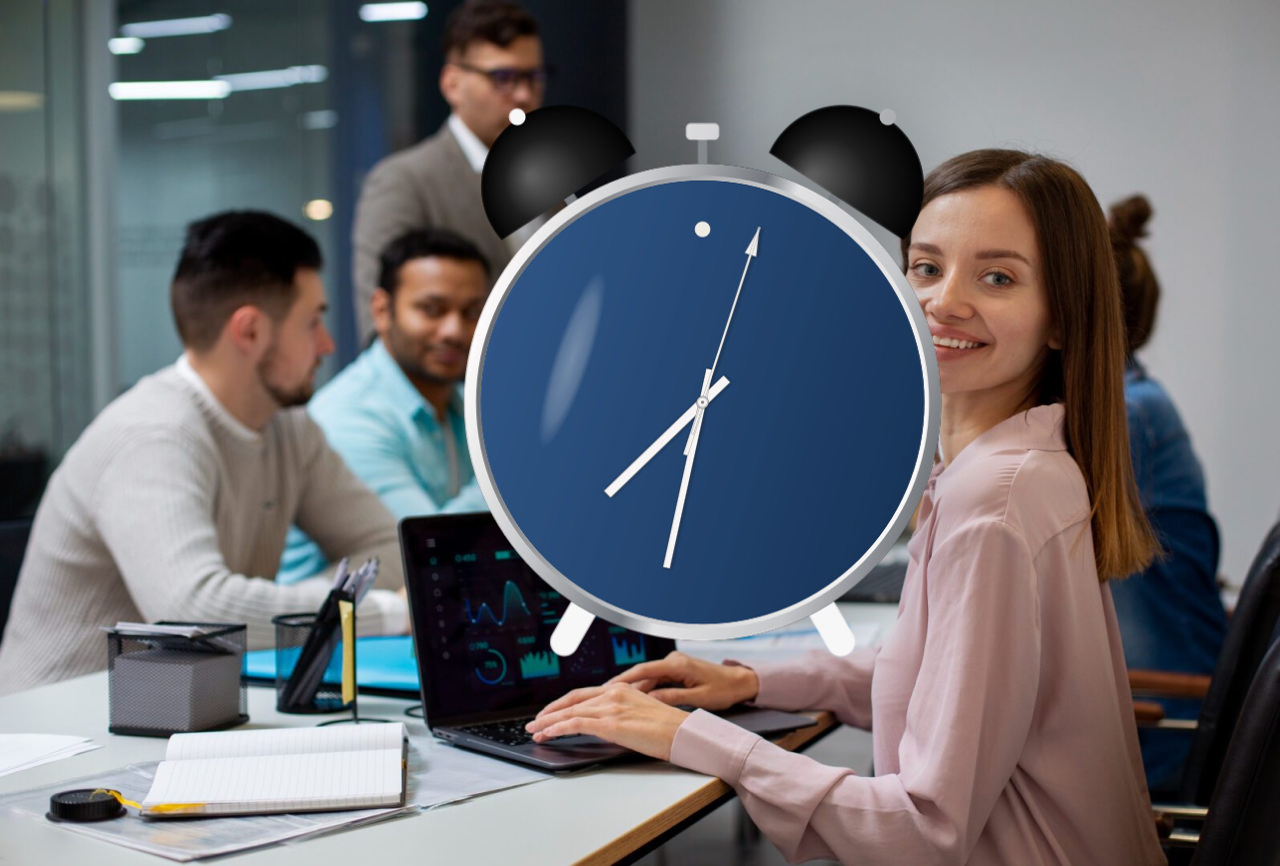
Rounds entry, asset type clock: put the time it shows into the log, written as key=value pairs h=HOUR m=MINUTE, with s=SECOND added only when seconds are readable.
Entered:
h=7 m=32 s=3
